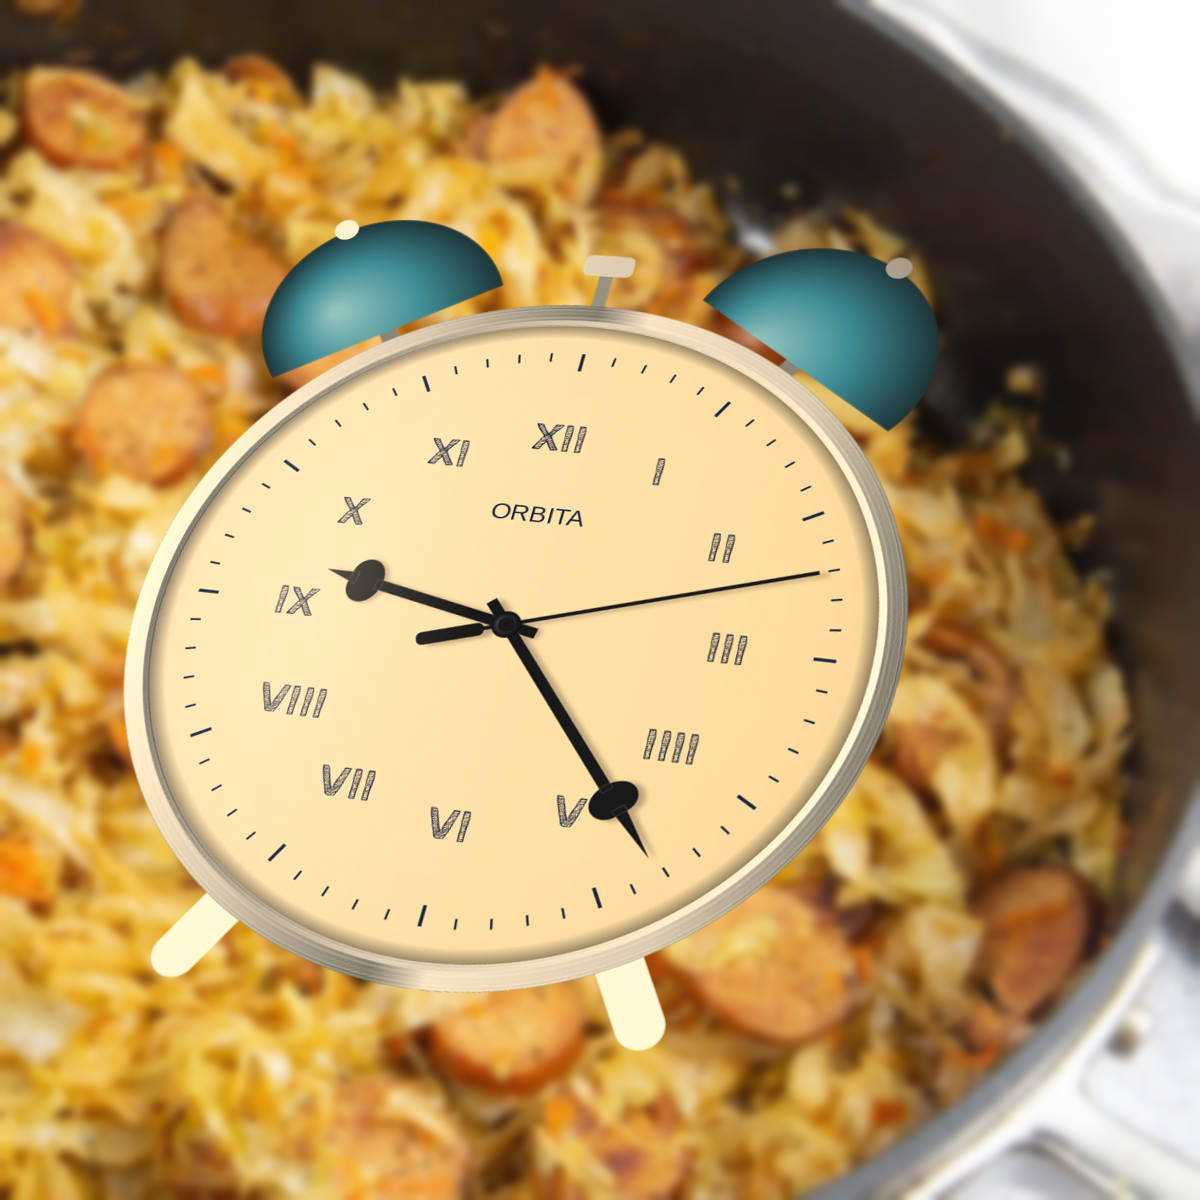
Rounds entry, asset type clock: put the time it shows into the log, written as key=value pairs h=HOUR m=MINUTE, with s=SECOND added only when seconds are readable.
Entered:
h=9 m=23 s=12
